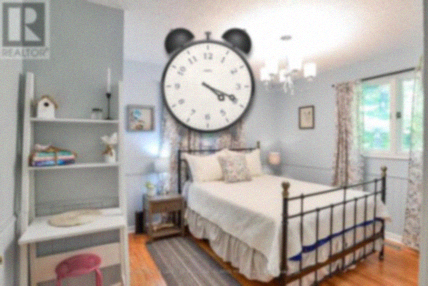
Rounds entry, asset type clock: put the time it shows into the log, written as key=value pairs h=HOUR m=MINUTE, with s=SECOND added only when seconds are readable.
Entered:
h=4 m=19
